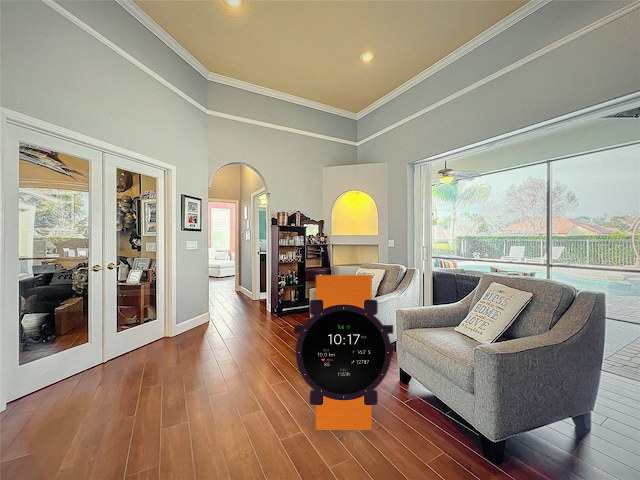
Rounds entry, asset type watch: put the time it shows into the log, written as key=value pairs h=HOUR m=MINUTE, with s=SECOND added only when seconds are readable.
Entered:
h=10 m=17
